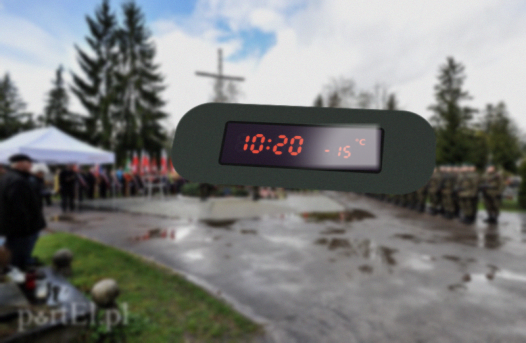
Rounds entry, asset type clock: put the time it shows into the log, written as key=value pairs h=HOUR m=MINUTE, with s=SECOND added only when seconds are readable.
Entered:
h=10 m=20
